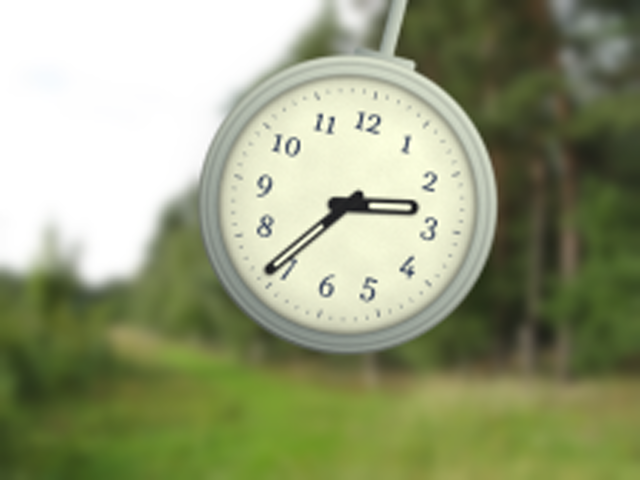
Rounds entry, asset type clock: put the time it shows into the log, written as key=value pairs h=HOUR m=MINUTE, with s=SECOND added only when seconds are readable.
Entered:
h=2 m=36
